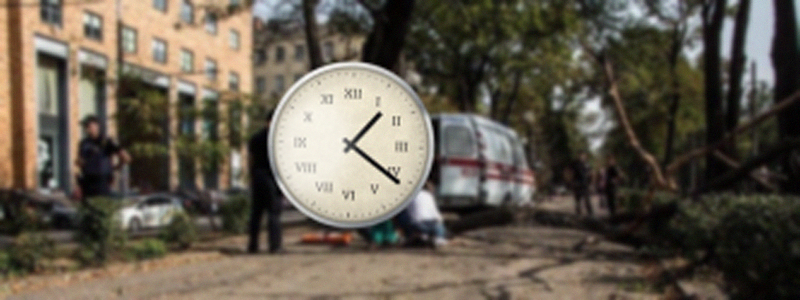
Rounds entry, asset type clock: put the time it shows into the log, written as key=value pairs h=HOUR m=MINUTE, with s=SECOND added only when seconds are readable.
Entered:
h=1 m=21
